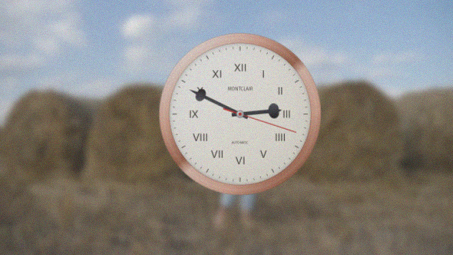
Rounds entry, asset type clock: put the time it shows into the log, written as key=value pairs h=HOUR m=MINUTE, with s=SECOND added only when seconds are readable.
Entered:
h=2 m=49 s=18
